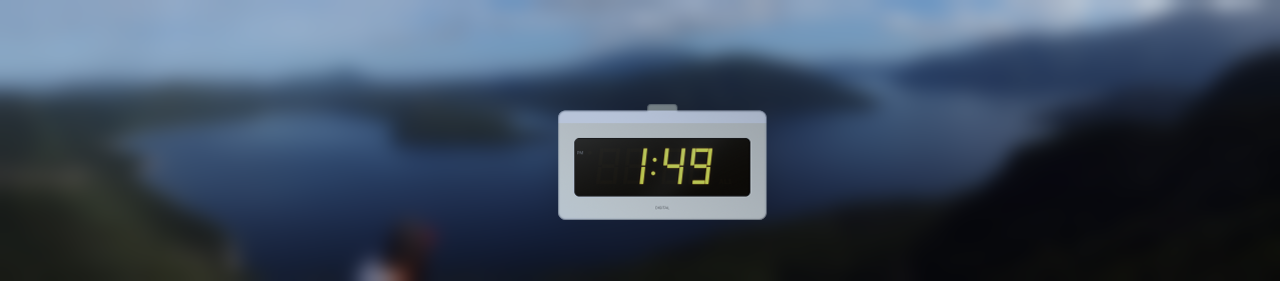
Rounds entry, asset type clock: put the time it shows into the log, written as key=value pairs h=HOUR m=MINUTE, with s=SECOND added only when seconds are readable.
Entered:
h=1 m=49
